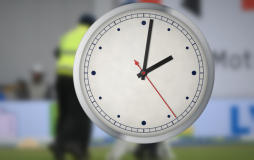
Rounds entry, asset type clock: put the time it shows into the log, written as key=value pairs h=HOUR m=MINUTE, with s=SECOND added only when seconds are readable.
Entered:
h=2 m=1 s=24
